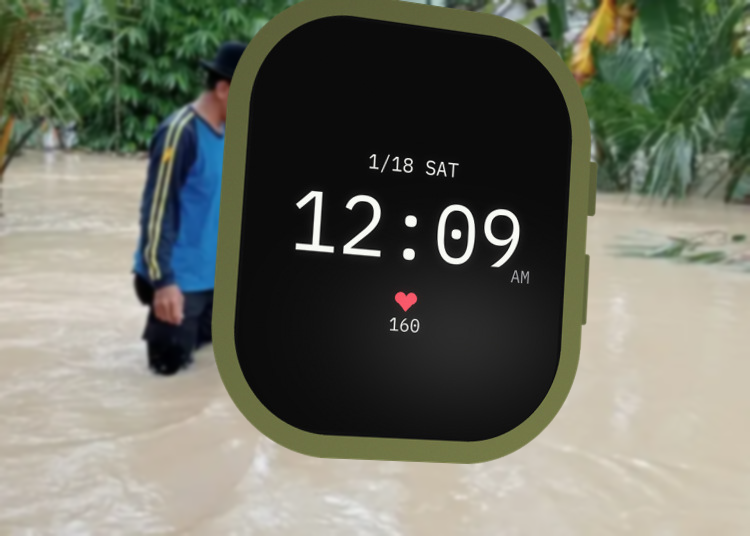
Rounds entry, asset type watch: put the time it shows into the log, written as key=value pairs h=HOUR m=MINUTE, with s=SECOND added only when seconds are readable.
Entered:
h=12 m=9
